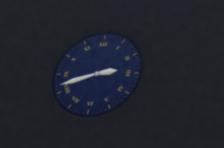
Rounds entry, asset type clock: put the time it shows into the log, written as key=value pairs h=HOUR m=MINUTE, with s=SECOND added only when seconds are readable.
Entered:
h=2 m=42
